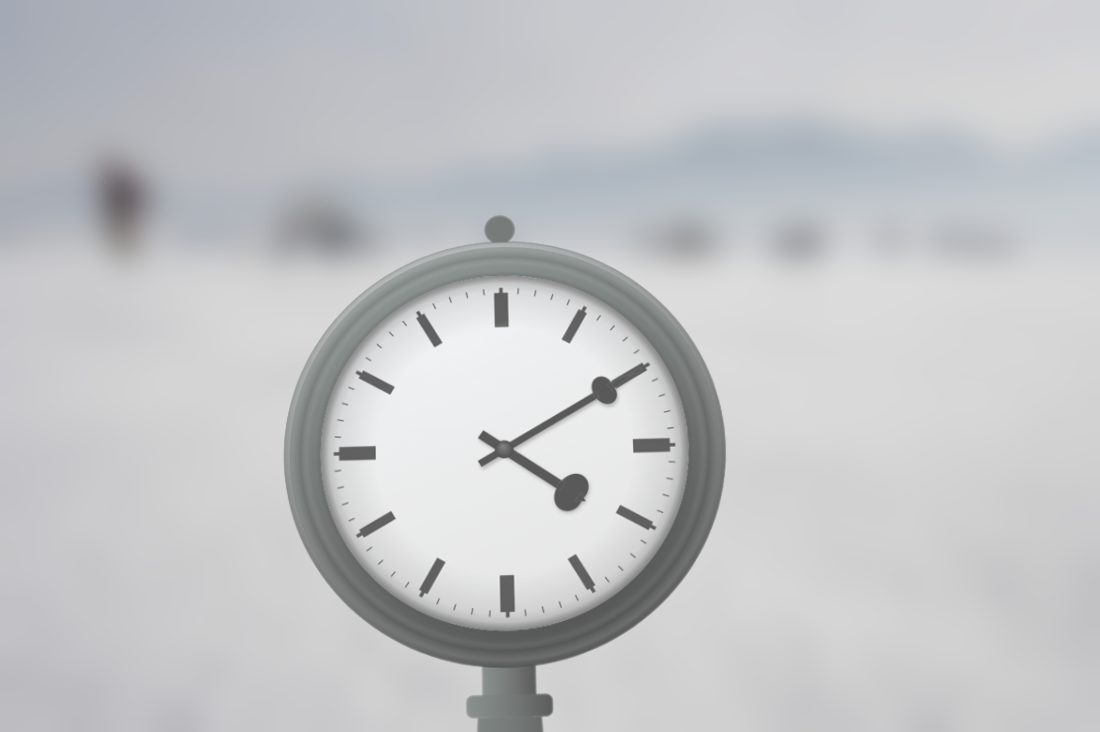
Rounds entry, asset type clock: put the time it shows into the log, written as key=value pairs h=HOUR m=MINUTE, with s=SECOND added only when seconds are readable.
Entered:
h=4 m=10
